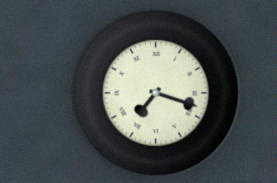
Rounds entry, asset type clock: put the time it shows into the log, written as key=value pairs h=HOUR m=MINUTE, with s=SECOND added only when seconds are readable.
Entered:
h=7 m=18
